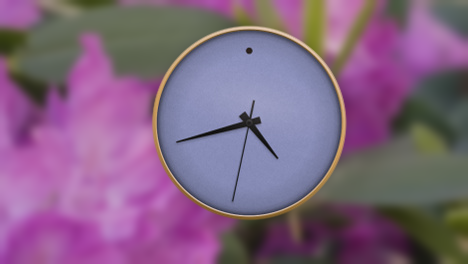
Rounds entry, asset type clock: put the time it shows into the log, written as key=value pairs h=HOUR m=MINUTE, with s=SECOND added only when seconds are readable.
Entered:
h=4 m=42 s=32
